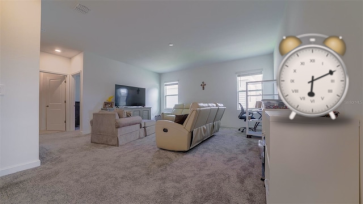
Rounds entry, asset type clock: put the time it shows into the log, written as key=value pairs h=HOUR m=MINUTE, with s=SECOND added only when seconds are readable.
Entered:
h=6 m=11
